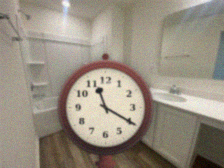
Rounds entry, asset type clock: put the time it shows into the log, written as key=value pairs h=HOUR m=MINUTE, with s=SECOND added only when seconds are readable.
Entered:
h=11 m=20
